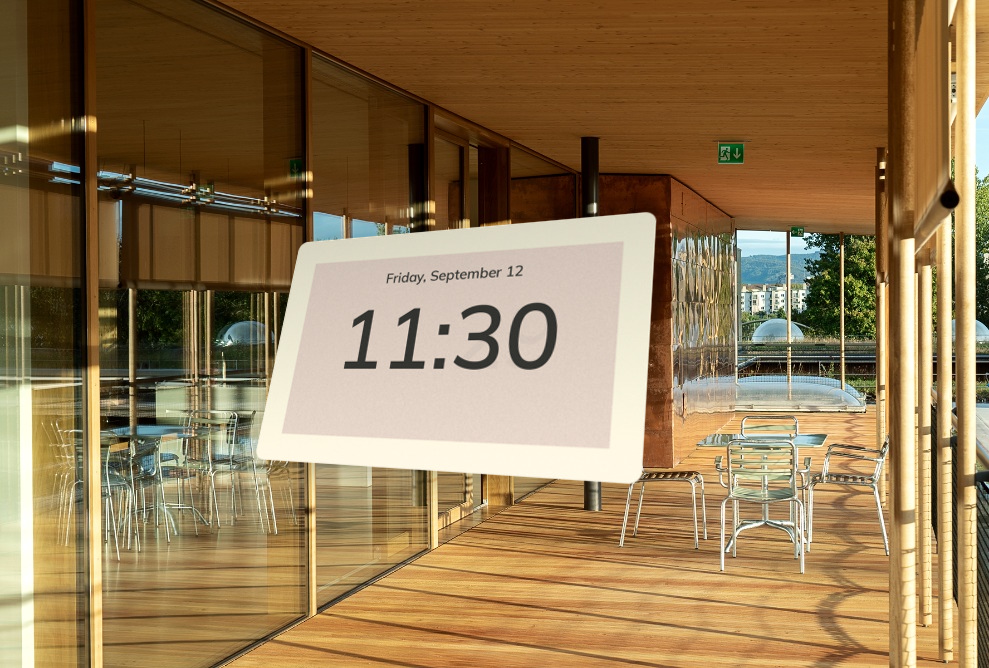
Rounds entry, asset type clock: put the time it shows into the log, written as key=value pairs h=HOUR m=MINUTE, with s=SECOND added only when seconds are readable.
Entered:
h=11 m=30
